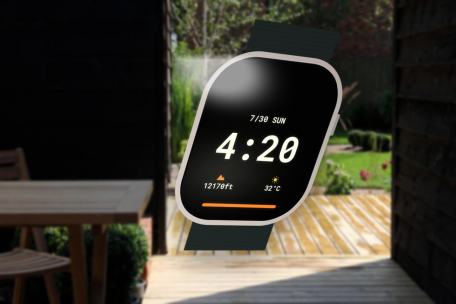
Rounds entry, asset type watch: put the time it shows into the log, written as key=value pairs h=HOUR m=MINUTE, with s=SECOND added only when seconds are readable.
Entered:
h=4 m=20
